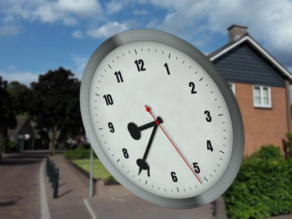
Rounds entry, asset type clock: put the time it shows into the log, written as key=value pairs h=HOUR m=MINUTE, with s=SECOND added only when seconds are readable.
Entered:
h=8 m=36 s=26
